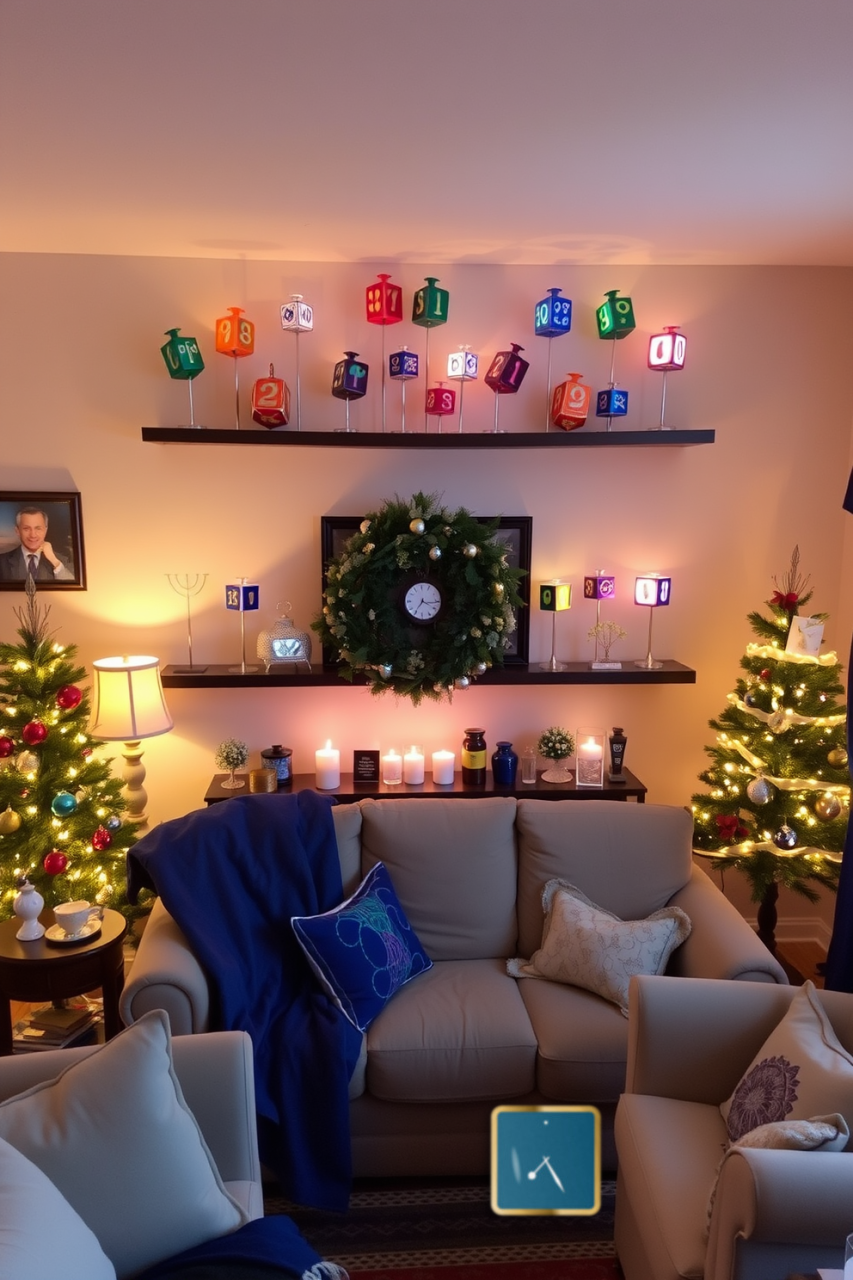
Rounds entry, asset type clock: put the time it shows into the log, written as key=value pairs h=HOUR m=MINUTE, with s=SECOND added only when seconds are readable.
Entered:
h=7 m=25
